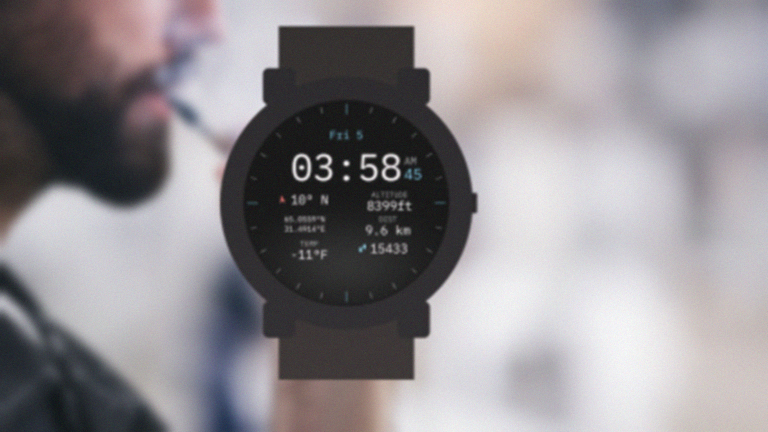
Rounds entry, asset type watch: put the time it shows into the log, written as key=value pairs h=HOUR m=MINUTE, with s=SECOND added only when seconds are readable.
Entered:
h=3 m=58
